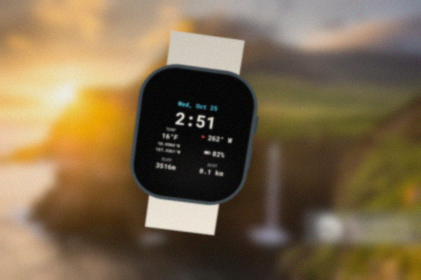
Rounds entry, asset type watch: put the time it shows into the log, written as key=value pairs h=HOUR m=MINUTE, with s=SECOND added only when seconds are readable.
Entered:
h=2 m=51
